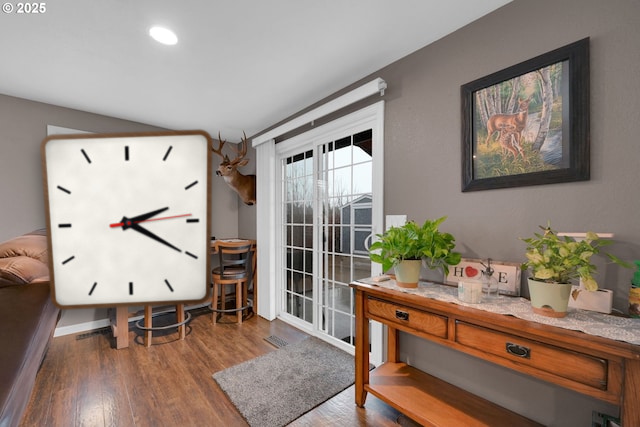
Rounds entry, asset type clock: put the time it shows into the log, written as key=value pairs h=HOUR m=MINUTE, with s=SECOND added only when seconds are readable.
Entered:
h=2 m=20 s=14
